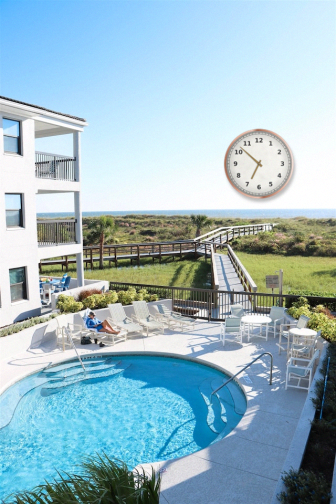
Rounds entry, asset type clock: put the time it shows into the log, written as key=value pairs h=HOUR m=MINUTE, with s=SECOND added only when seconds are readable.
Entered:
h=6 m=52
